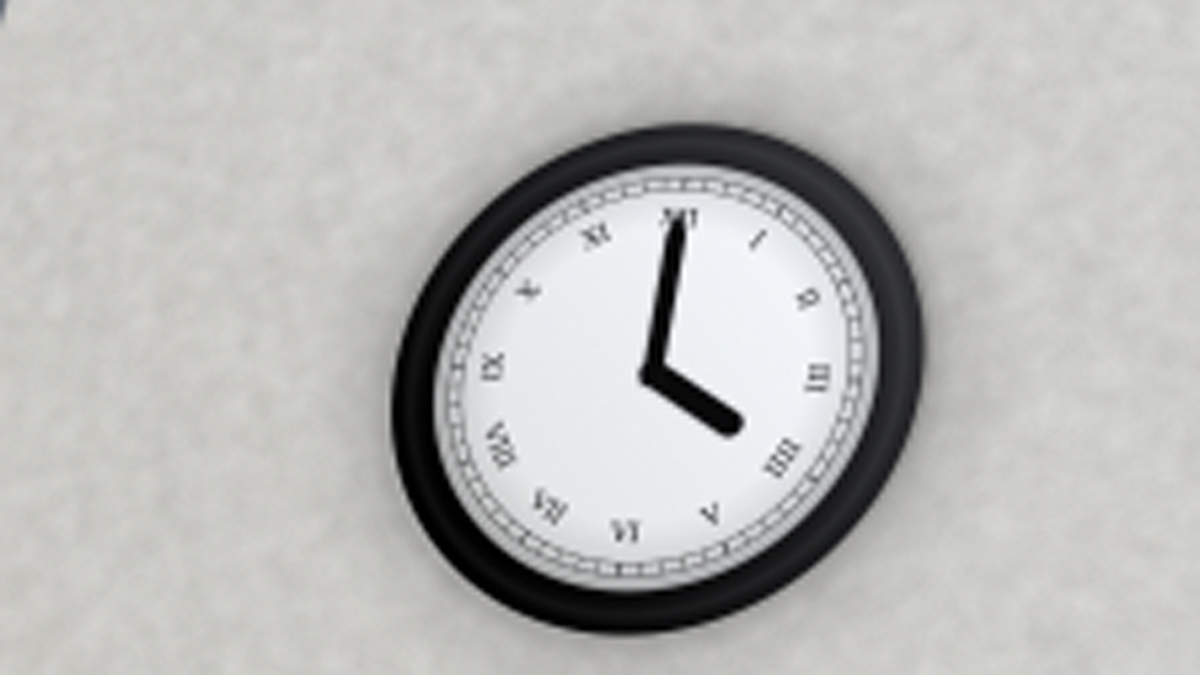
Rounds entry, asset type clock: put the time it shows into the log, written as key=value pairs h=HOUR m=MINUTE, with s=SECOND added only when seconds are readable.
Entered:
h=4 m=0
